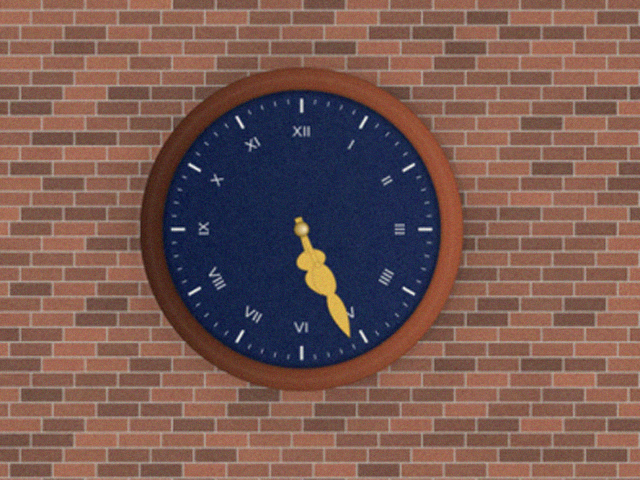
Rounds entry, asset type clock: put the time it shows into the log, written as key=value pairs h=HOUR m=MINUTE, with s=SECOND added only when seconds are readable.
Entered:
h=5 m=26
